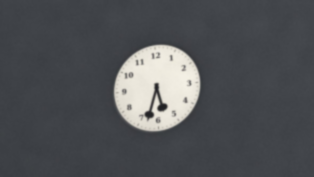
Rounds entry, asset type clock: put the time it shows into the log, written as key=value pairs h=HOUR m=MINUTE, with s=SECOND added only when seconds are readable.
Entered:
h=5 m=33
